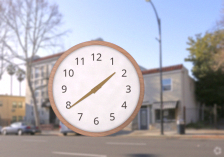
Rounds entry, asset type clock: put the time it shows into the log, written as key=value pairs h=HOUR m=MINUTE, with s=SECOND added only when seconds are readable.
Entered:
h=1 m=39
